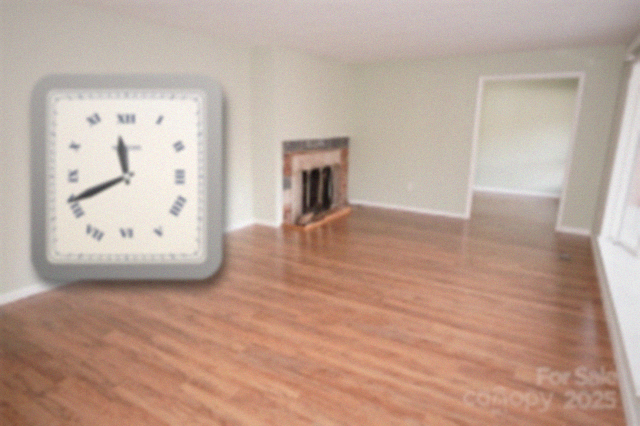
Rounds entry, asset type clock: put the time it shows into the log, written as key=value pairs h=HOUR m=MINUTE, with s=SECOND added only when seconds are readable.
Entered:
h=11 m=41
